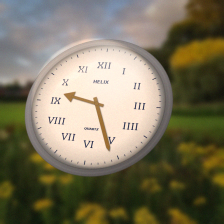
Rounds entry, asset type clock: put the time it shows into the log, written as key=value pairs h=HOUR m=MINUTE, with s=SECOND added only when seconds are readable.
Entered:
h=9 m=26
